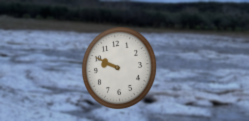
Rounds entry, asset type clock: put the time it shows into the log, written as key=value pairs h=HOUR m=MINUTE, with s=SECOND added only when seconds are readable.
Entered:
h=9 m=50
